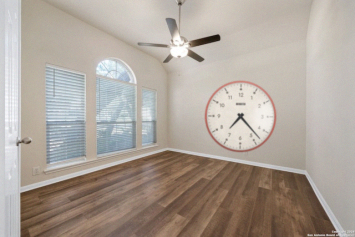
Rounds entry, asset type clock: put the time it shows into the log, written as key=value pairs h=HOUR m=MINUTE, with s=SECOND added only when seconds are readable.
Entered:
h=7 m=23
